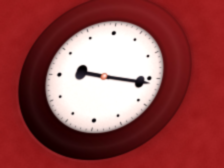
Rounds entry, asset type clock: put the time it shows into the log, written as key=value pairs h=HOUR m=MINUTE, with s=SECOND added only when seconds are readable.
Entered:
h=9 m=16
